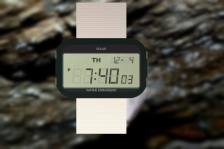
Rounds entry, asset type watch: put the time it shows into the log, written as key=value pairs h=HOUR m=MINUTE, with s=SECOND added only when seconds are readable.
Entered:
h=7 m=40 s=3
